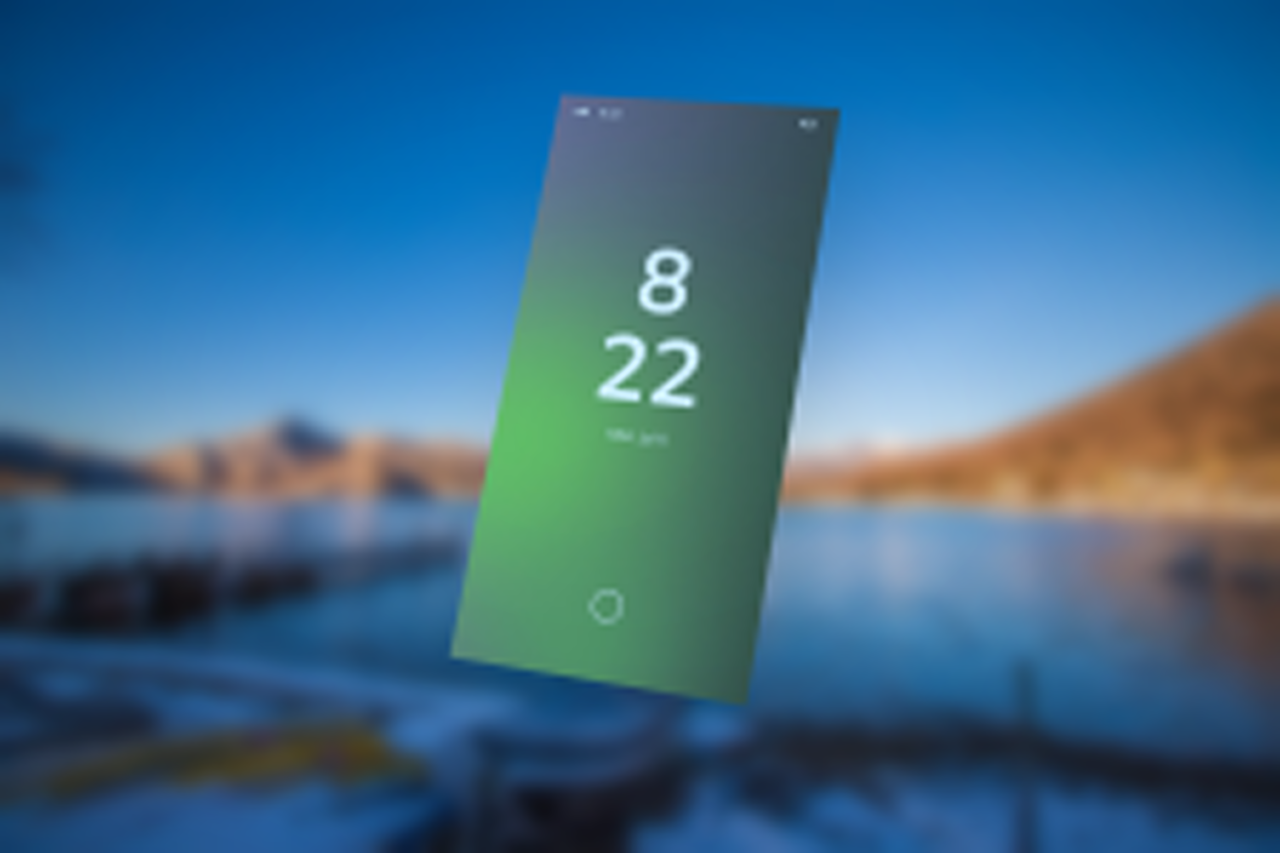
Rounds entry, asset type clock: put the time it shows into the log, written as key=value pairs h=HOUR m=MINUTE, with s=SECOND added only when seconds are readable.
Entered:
h=8 m=22
